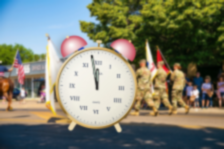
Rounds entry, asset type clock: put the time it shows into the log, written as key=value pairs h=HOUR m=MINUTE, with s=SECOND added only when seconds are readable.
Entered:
h=11 m=58
